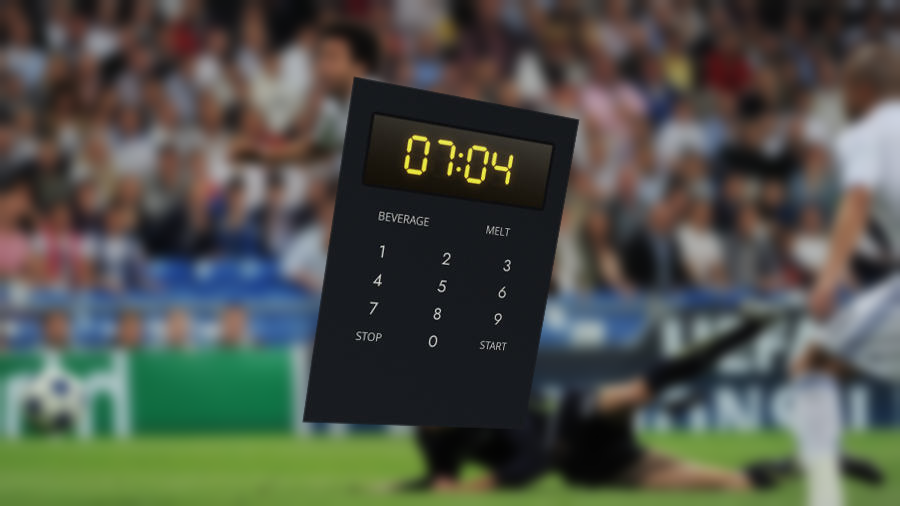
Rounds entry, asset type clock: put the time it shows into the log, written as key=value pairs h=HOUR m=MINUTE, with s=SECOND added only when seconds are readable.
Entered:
h=7 m=4
